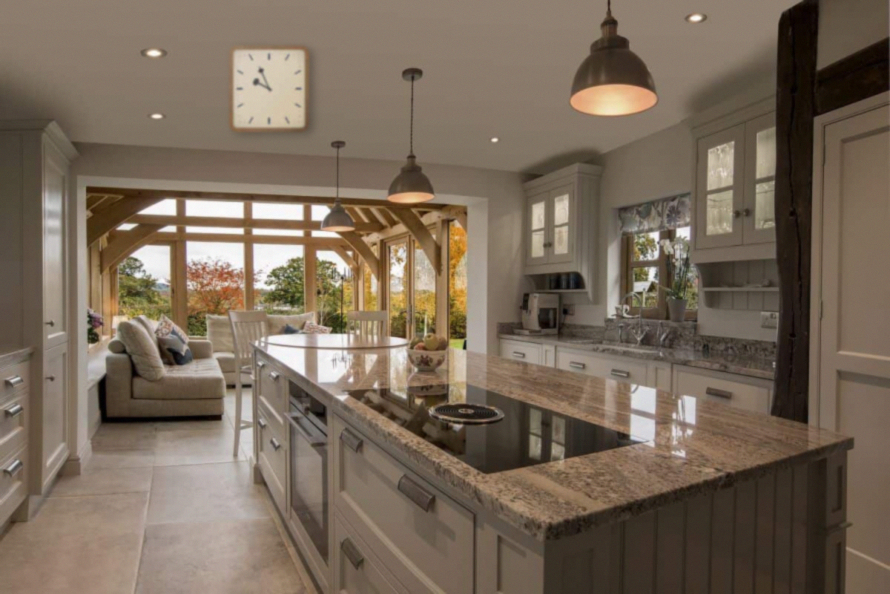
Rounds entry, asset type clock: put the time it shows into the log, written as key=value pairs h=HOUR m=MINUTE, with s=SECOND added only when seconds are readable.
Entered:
h=9 m=56
